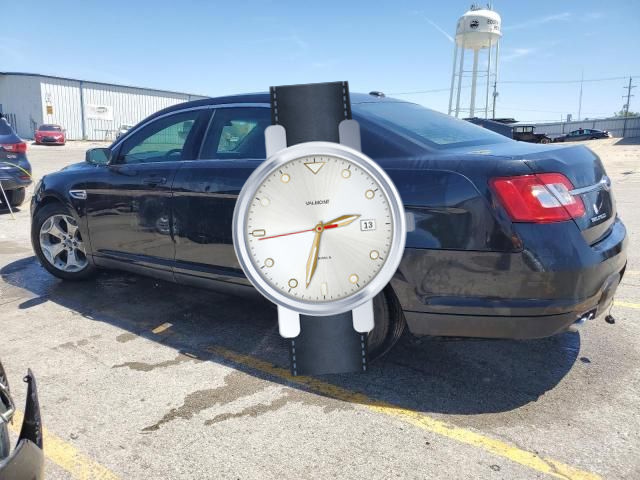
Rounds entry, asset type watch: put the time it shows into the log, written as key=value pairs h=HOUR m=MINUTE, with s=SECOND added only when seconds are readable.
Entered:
h=2 m=32 s=44
